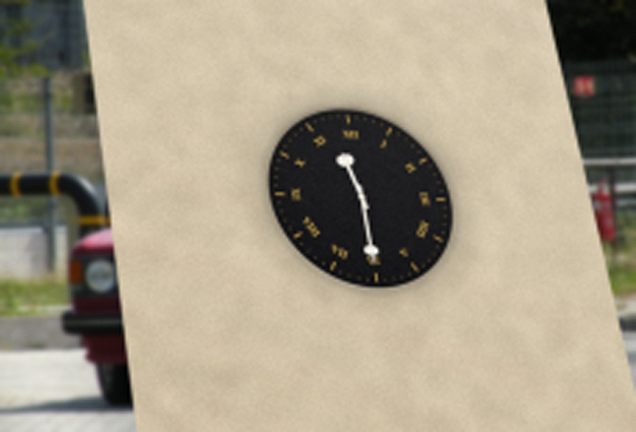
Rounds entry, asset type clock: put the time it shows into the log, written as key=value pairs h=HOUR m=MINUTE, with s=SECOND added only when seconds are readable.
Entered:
h=11 m=30
